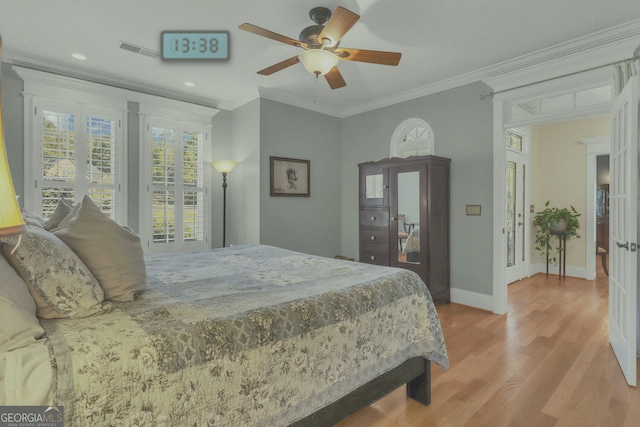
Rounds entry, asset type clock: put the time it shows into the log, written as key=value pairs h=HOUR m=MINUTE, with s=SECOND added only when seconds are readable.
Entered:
h=13 m=38
